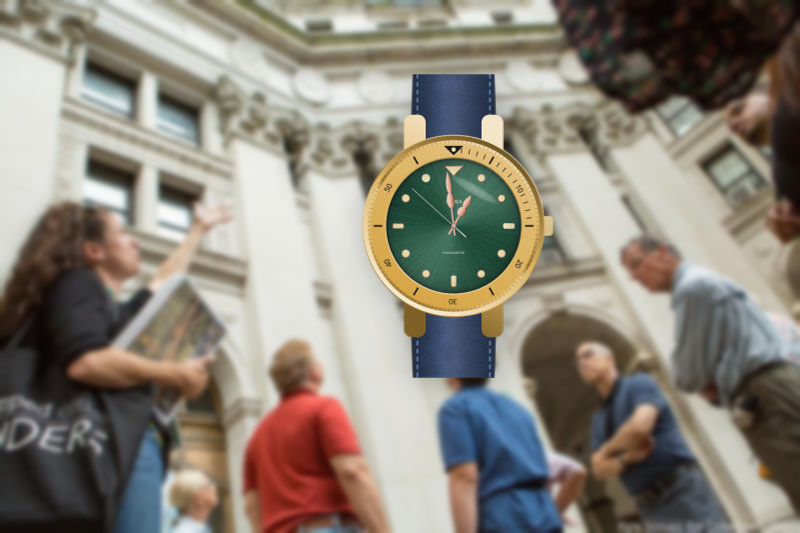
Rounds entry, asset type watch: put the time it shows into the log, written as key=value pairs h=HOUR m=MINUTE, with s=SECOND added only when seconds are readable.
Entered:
h=12 m=58 s=52
